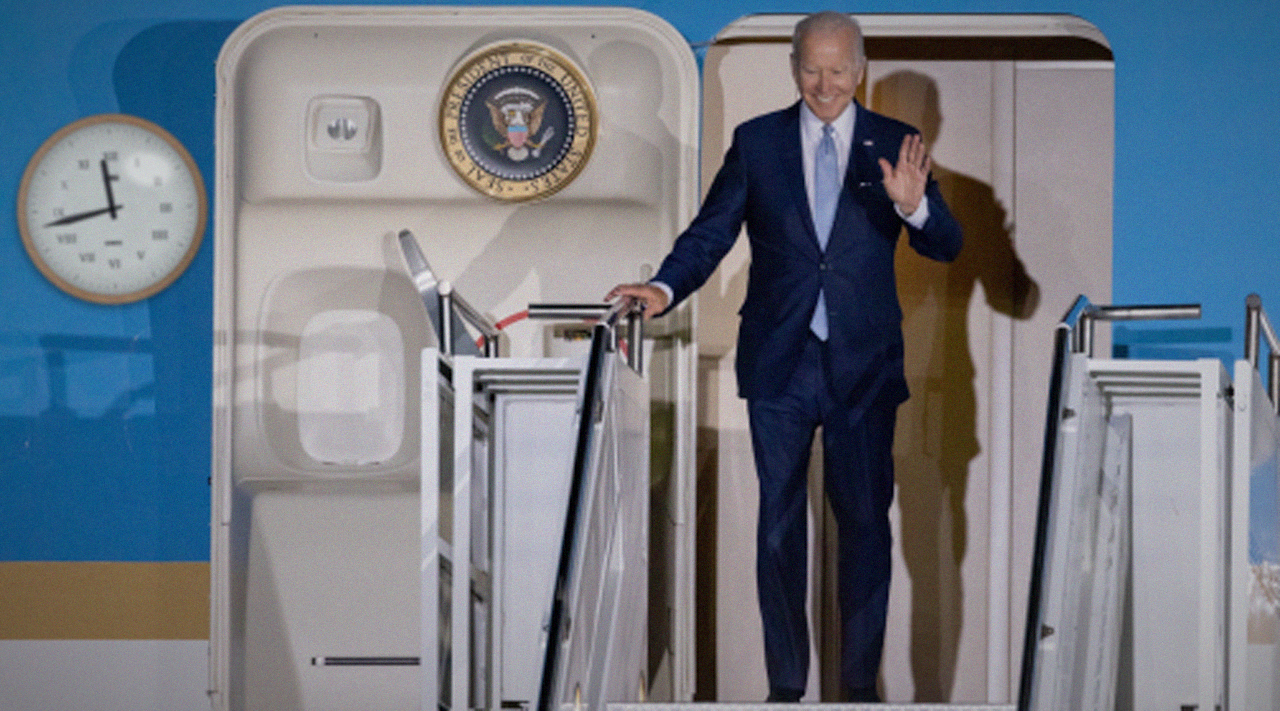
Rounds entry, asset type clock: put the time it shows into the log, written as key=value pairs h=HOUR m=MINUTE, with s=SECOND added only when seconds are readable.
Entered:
h=11 m=43
